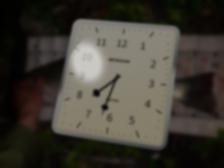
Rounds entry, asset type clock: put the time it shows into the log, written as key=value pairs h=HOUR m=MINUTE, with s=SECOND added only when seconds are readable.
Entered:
h=7 m=32
